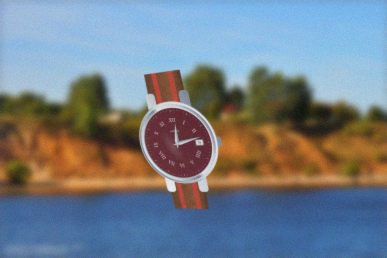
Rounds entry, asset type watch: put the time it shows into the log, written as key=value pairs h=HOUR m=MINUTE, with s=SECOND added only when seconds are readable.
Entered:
h=12 m=13
